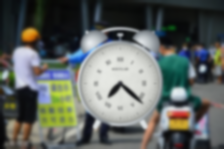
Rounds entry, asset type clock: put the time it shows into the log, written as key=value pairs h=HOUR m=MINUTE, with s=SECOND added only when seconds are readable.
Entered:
h=7 m=22
